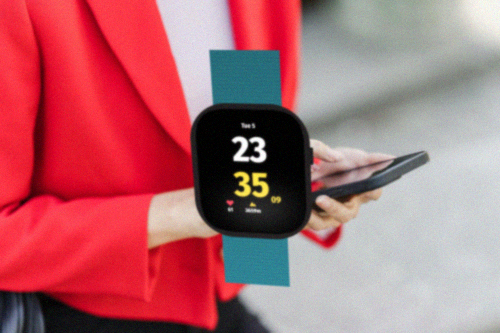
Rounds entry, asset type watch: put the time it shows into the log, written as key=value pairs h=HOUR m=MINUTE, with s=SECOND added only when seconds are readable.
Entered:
h=23 m=35
